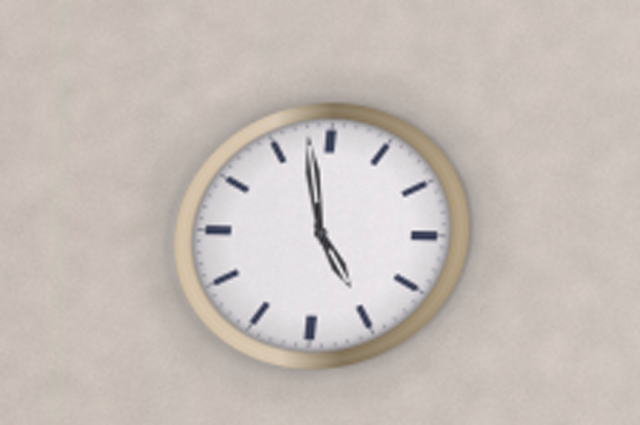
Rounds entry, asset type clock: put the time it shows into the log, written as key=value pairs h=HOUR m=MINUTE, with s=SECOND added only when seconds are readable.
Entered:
h=4 m=58
